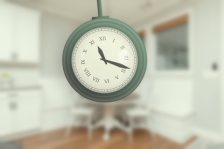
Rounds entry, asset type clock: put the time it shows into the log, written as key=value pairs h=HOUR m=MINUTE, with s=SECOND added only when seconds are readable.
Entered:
h=11 m=19
